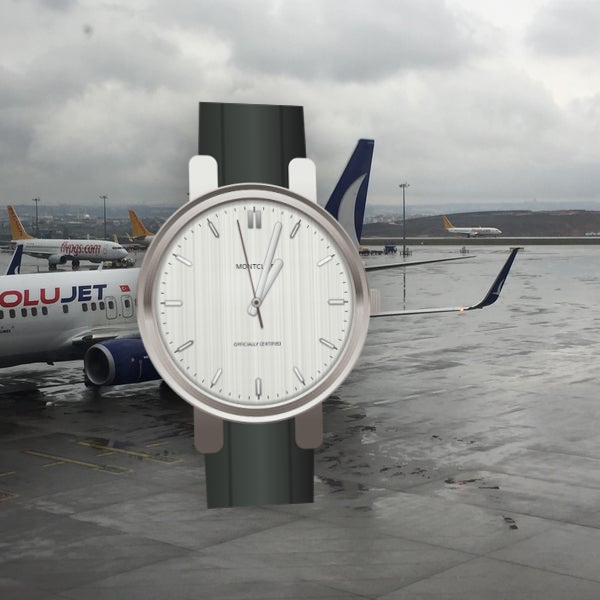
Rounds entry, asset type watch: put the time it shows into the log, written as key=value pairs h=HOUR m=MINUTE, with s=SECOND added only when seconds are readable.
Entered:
h=1 m=2 s=58
